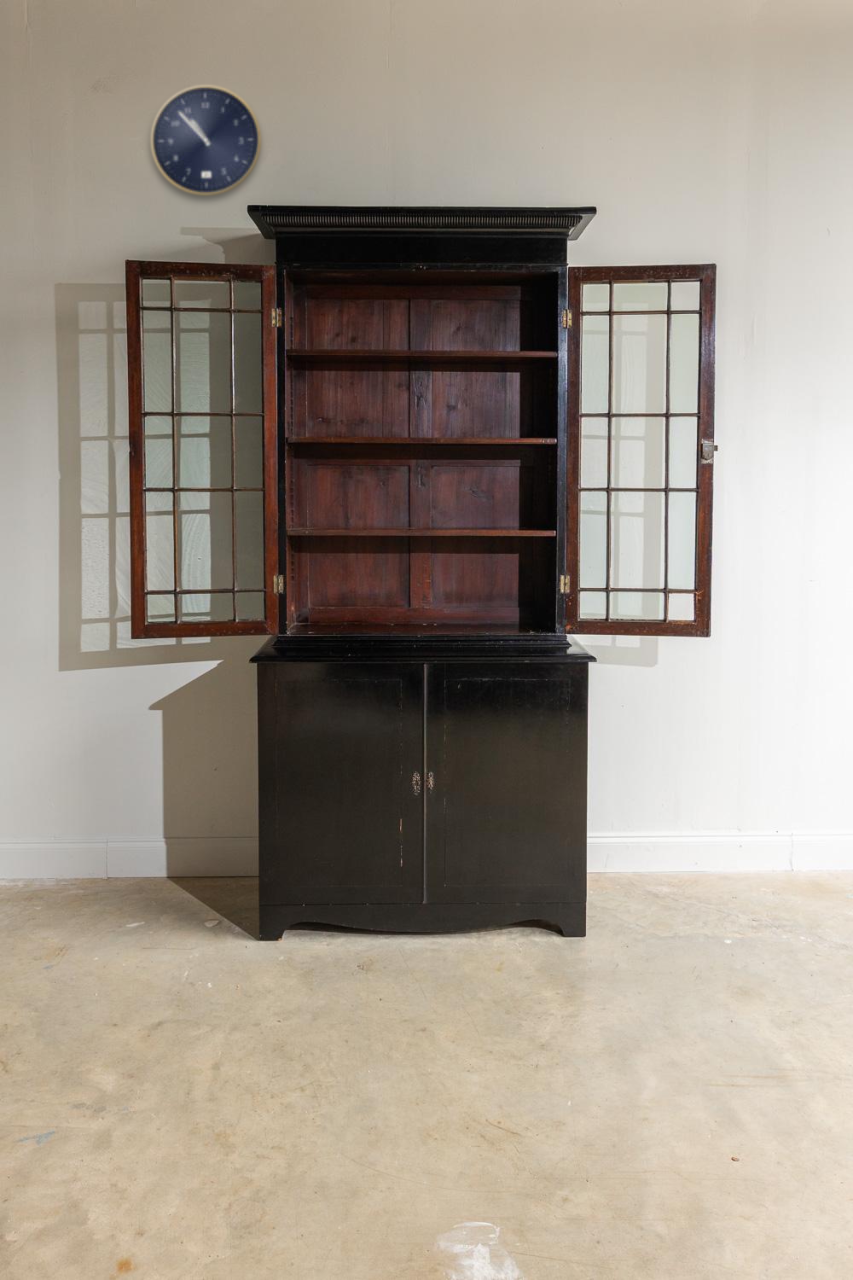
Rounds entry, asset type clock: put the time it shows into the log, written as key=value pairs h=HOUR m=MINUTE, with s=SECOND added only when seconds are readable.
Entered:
h=10 m=53
